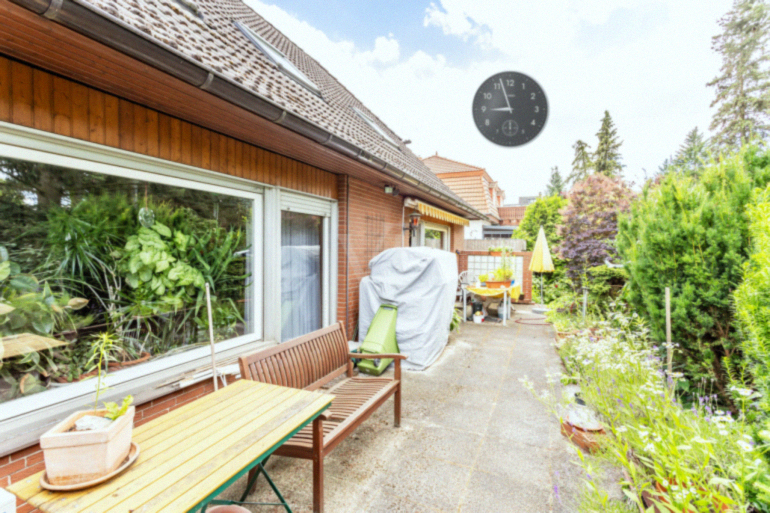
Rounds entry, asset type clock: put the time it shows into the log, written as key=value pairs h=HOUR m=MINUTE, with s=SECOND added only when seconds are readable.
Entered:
h=8 m=57
